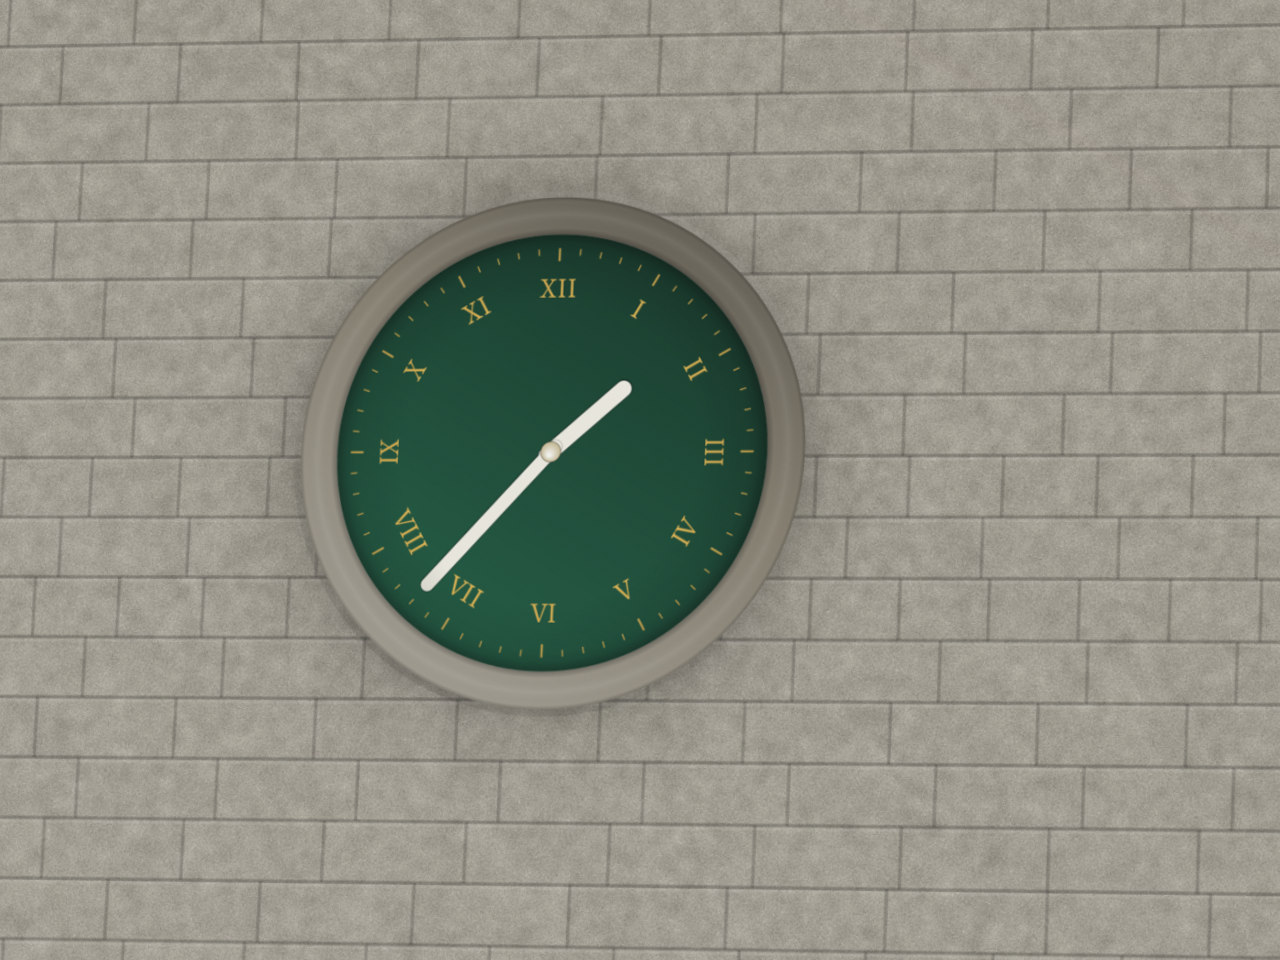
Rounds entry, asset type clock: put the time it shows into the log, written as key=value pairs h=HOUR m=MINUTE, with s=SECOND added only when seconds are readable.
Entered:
h=1 m=37
